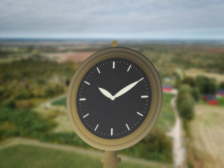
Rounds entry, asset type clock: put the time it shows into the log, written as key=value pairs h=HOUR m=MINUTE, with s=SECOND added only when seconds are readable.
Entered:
h=10 m=10
